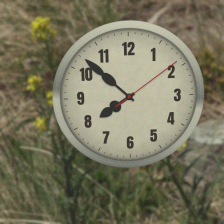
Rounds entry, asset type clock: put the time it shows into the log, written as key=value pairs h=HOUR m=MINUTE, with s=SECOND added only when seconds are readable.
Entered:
h=7 m=52 s=9
